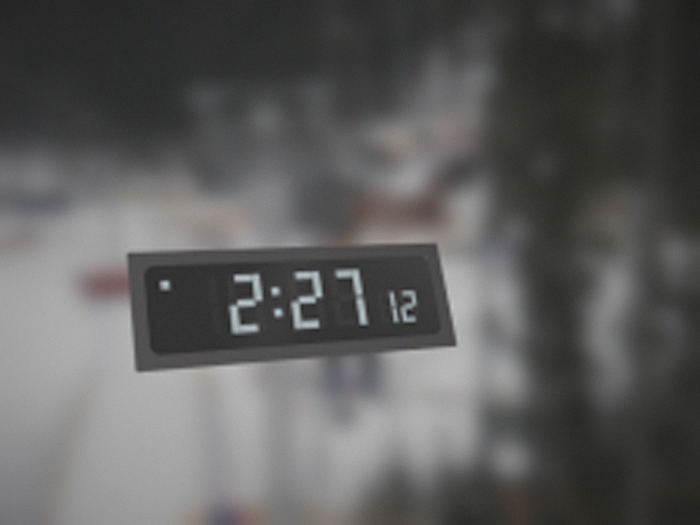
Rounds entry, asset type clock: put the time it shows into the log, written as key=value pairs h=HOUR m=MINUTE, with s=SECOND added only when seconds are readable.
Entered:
h=2 m=27 s=12
